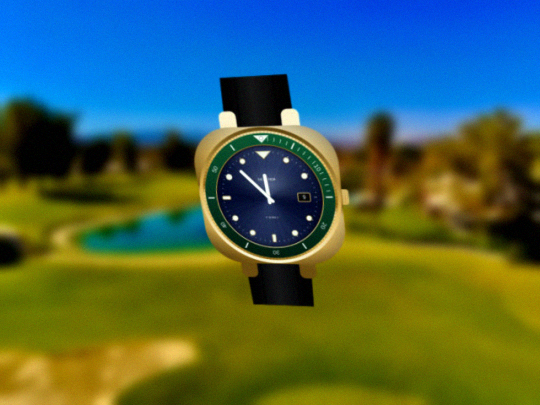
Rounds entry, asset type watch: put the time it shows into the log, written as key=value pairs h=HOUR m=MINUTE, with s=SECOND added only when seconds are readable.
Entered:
h=11 m=53
